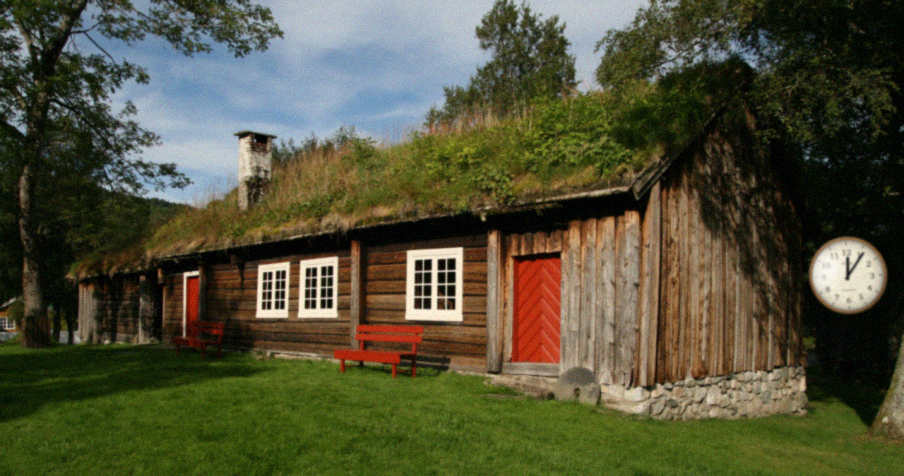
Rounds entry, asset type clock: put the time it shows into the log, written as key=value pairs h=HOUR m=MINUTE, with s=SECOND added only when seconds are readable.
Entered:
h=12 m=6
